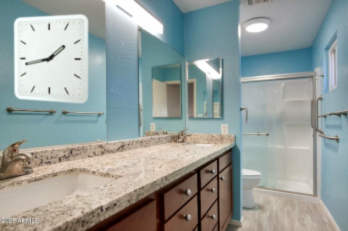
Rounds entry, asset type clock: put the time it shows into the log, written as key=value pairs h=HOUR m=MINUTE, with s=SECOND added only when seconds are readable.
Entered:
h=1 m=43
